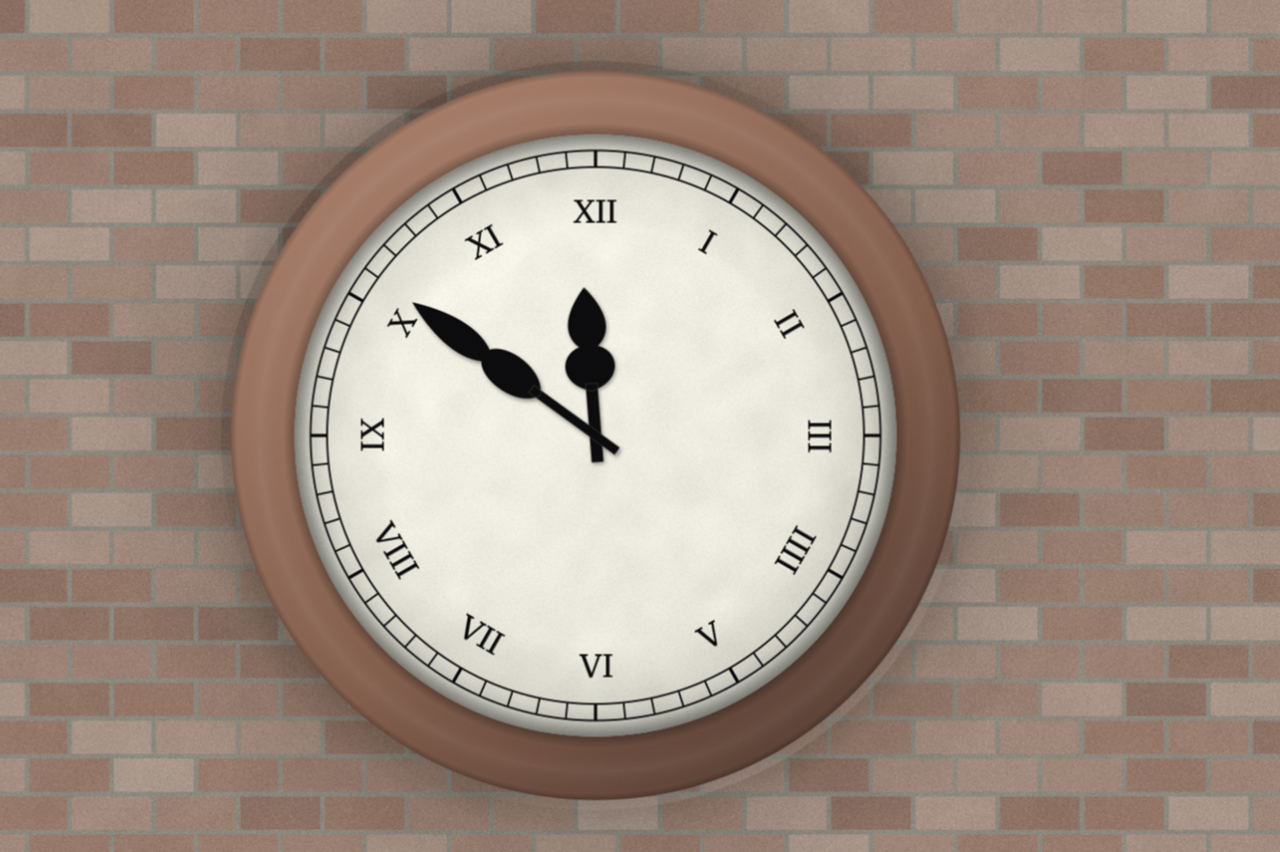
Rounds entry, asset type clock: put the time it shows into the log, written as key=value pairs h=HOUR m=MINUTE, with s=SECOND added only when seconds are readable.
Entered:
h=11 m=51
